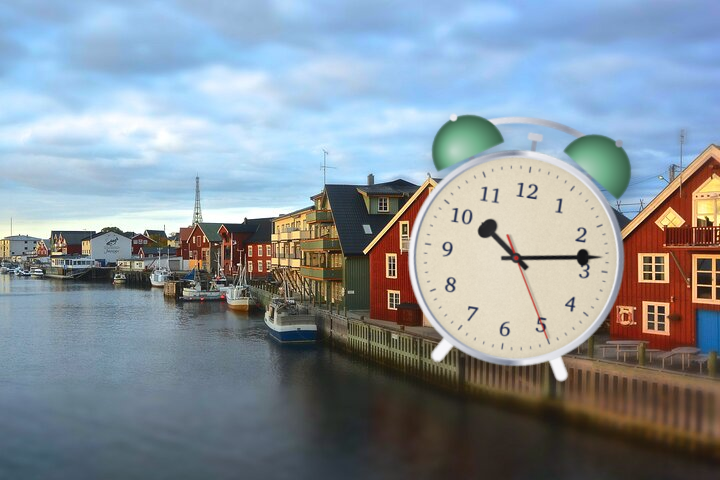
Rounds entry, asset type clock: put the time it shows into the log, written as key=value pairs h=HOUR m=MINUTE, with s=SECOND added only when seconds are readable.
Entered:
h=10 m=13 s=25
